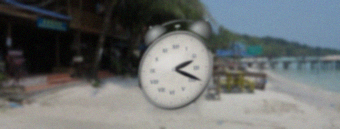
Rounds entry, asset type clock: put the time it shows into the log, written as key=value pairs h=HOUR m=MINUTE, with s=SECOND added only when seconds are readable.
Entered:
h=2 m=19
